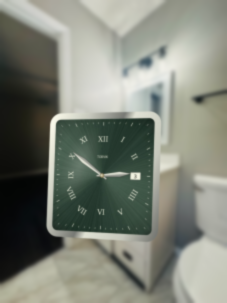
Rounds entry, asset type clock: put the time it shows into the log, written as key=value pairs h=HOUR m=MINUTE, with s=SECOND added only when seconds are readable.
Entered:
h=2 m=51
